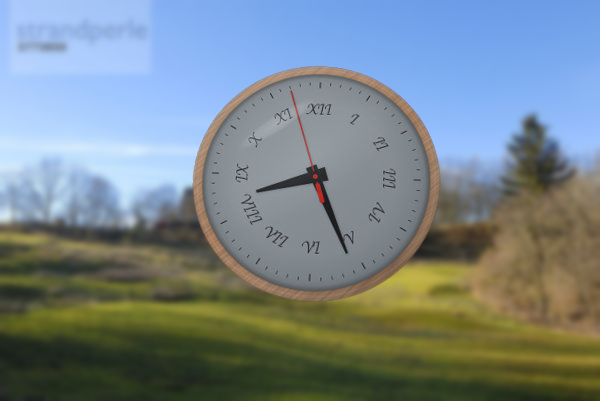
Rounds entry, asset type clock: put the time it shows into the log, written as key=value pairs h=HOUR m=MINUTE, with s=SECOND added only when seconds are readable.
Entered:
h=8 m=25 s=57
